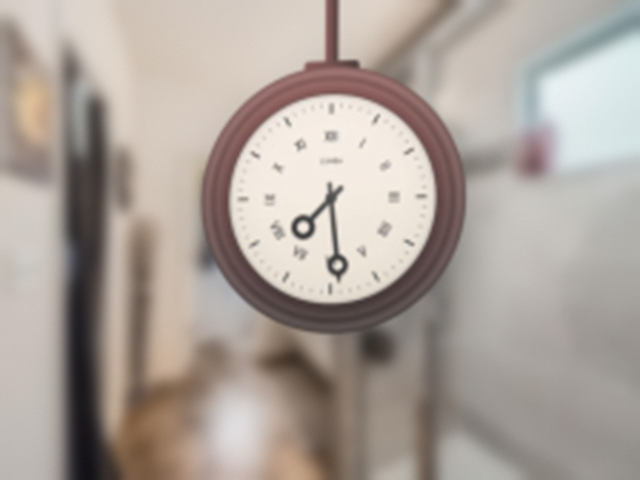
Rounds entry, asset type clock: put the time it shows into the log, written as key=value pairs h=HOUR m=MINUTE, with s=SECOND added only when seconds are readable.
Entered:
h=7 m=29
